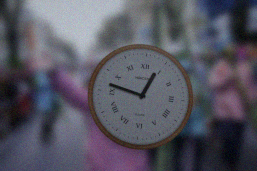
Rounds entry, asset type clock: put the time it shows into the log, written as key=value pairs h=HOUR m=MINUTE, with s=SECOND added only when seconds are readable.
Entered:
h=12 m=47
